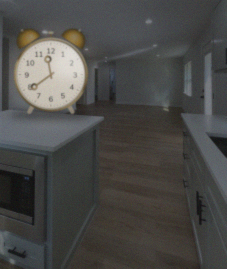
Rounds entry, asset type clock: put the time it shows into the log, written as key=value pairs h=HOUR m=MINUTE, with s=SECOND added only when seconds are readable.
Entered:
h=11 m=39
